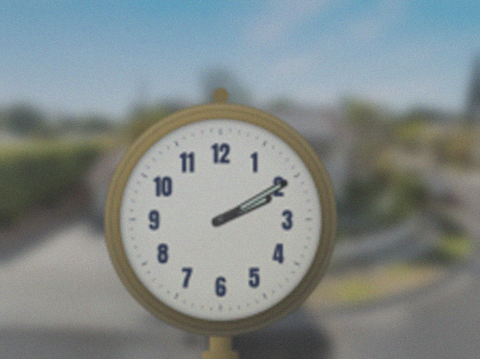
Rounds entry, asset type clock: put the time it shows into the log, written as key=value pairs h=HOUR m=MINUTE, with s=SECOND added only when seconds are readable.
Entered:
h=2 m=10
